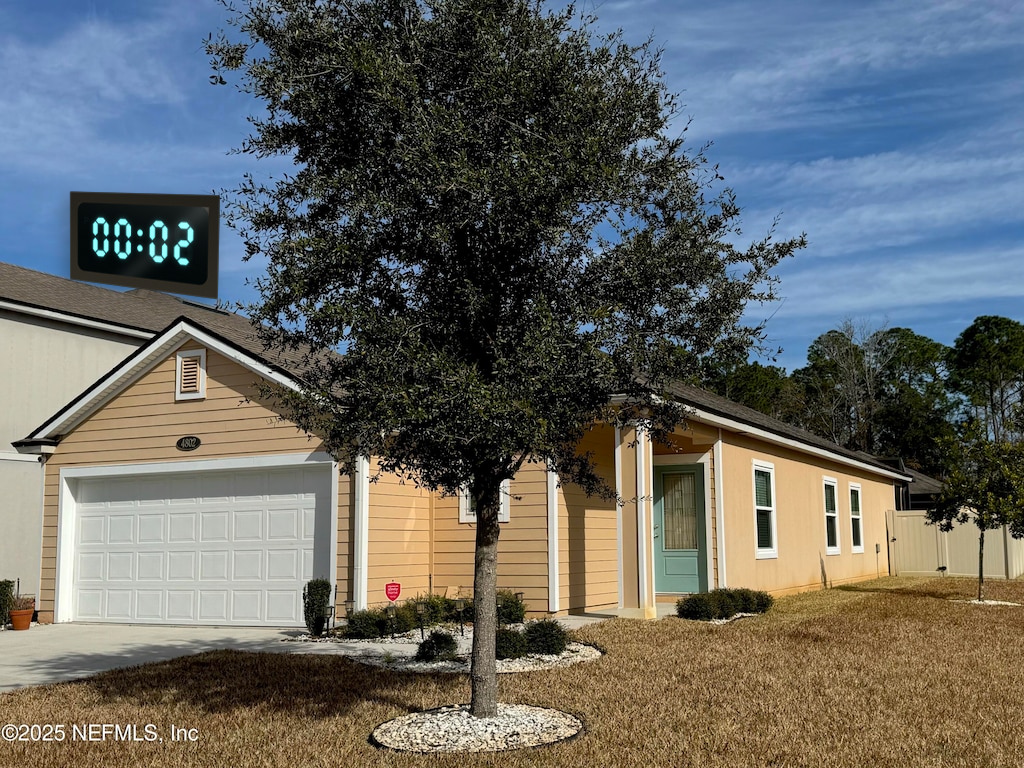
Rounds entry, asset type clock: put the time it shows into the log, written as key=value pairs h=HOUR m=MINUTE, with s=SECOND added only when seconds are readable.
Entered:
h=0 m=2
